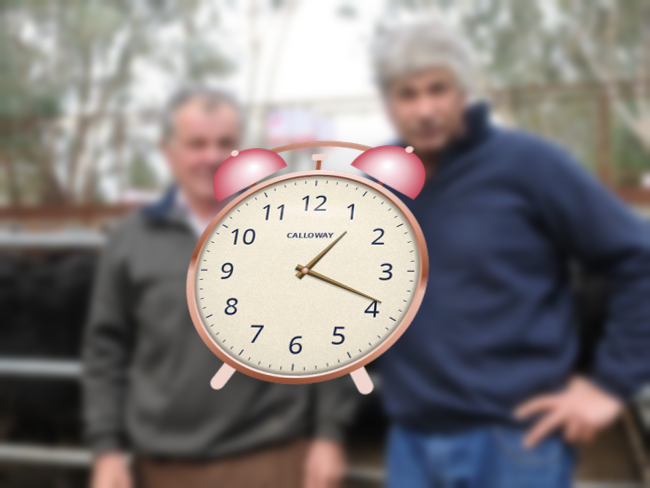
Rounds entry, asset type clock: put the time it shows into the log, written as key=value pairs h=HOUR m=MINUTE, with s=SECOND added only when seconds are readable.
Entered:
h=1 m=19
